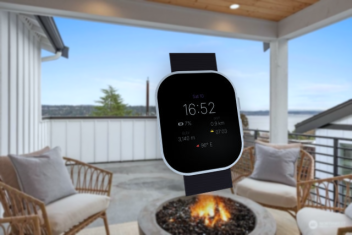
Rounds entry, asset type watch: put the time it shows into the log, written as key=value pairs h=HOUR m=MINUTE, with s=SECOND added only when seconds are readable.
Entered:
h=16 m=52
